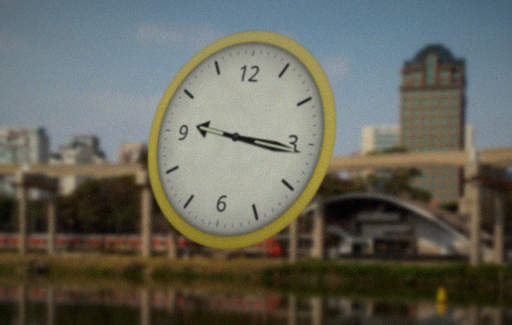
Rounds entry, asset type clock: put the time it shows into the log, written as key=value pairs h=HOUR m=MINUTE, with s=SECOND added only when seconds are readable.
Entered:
h=9 m=16
